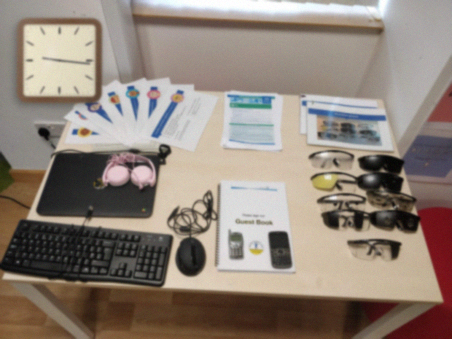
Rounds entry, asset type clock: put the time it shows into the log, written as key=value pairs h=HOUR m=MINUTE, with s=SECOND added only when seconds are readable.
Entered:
h=9 m=16
